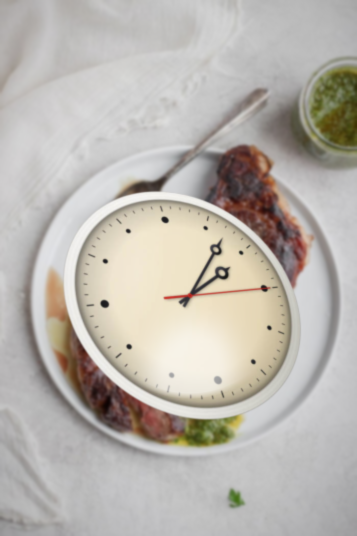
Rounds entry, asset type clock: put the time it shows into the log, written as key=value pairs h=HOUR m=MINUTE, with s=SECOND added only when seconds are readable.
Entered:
h=2 m=7 s=15
